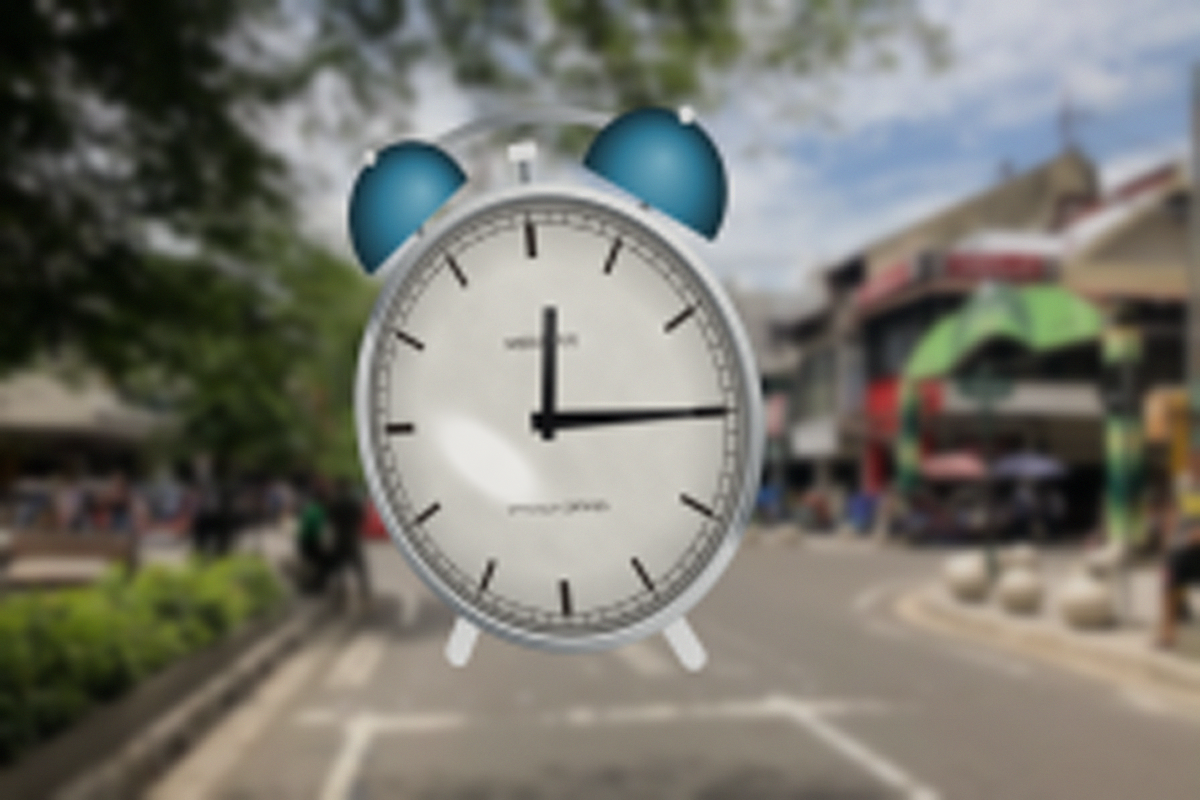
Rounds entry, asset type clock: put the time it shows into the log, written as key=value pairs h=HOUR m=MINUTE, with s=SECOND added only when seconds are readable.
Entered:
h=12 m=15
